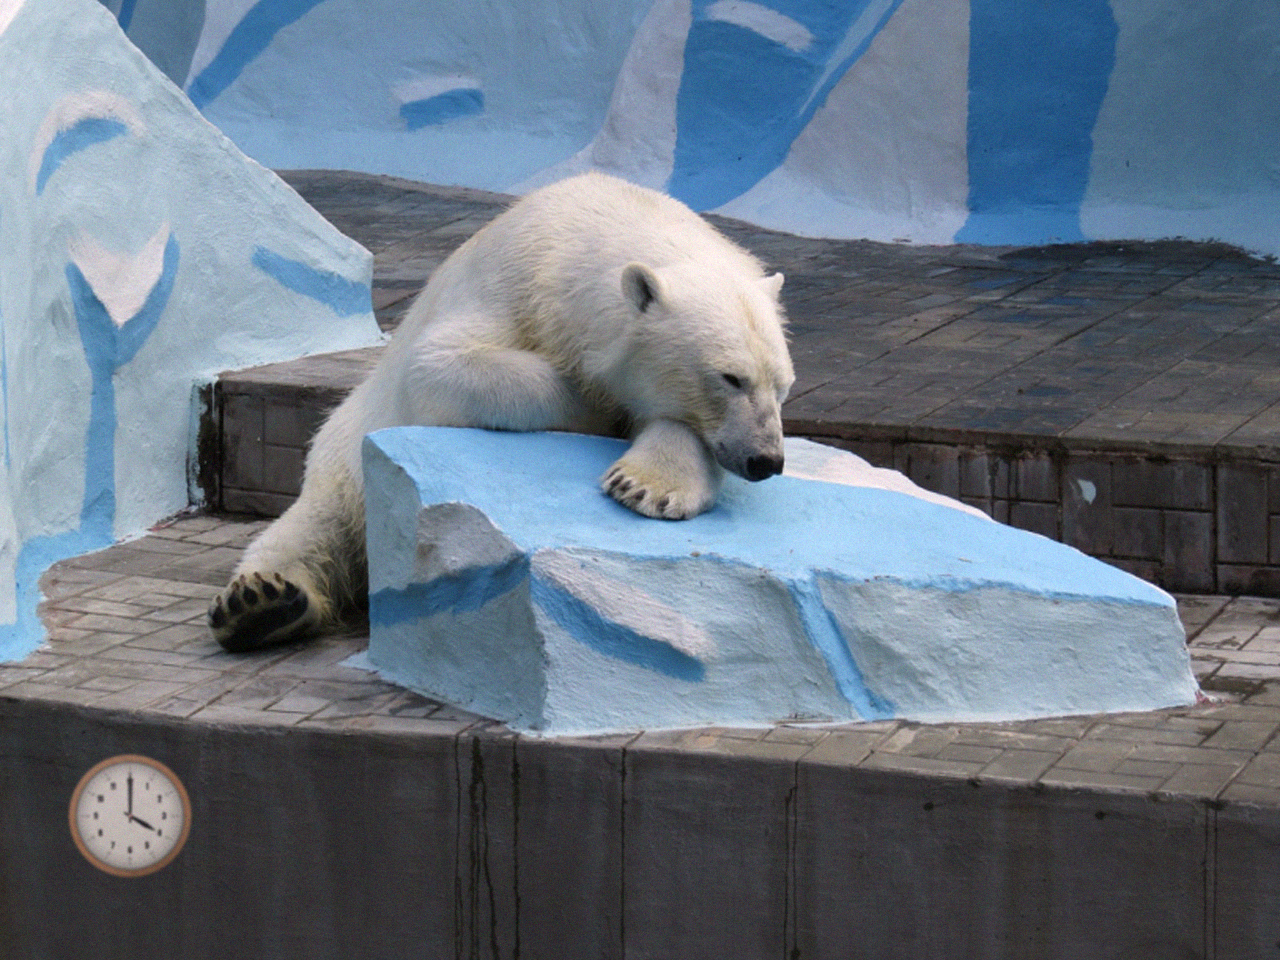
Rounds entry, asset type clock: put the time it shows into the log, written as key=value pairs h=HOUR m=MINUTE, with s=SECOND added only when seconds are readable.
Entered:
h=4 m=0
